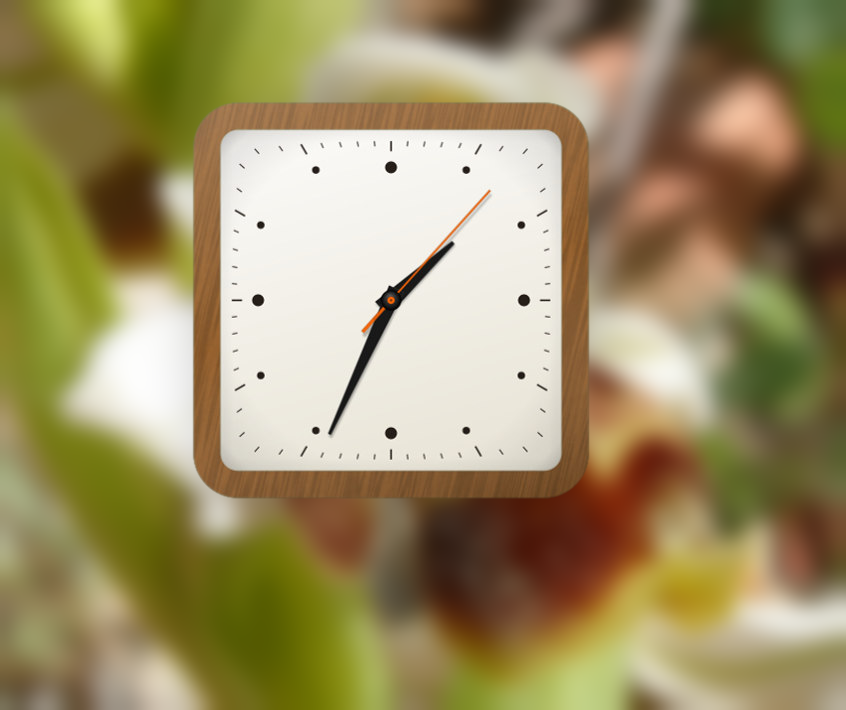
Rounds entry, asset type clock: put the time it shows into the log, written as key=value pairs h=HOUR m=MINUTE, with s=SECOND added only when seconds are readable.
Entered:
h=1 m=34 s=7
